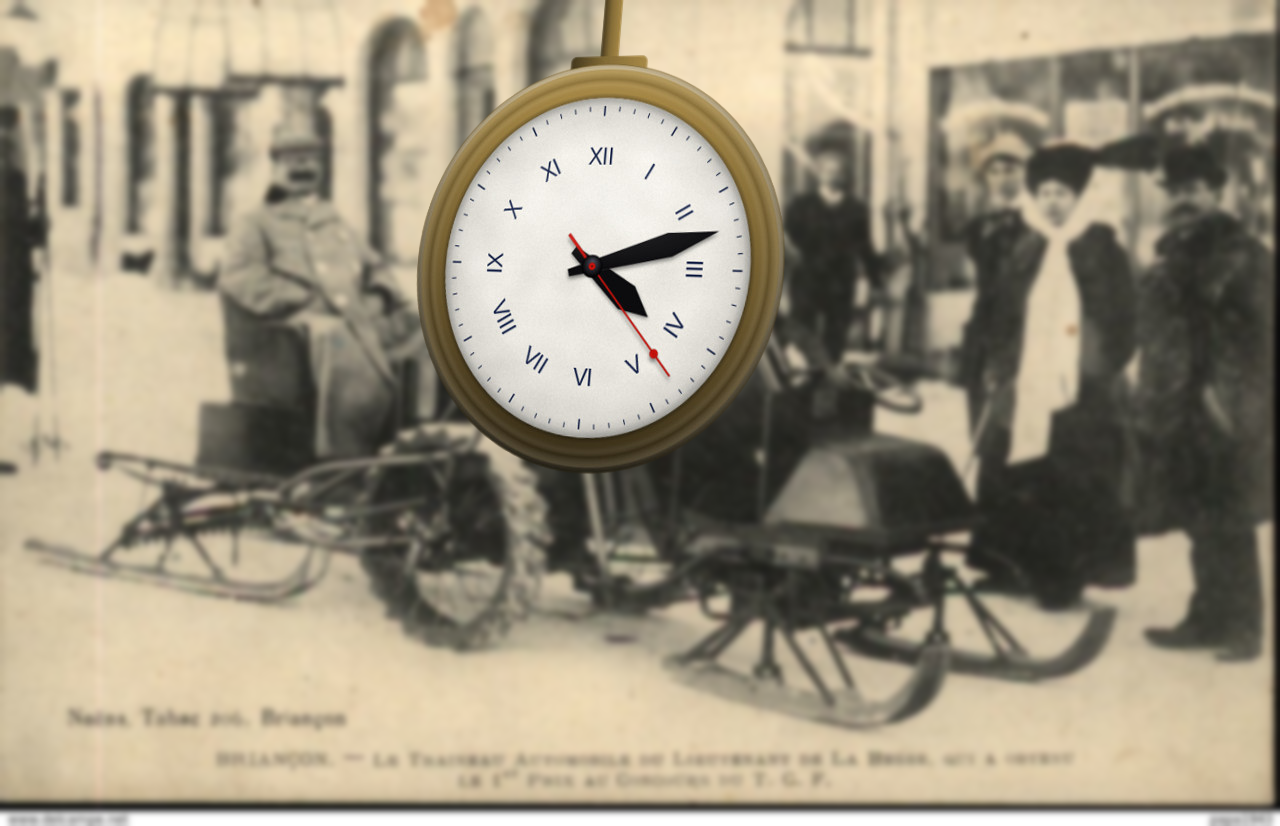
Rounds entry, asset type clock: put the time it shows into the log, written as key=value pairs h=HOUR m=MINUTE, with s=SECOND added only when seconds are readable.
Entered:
h=4 m=12 s=23
